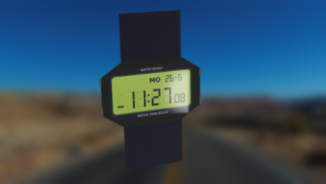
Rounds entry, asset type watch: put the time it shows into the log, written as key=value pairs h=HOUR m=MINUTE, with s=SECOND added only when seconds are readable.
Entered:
h=11 m=27 s=8
